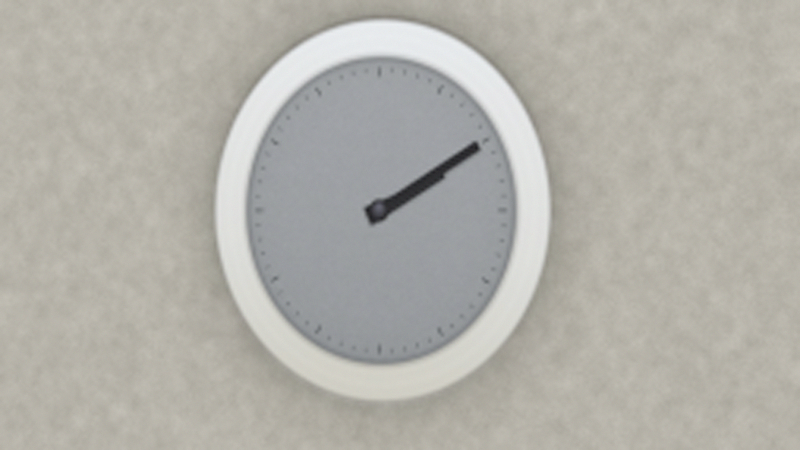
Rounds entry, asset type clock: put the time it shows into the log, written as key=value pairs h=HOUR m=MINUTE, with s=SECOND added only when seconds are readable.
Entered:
h=2 m=10
